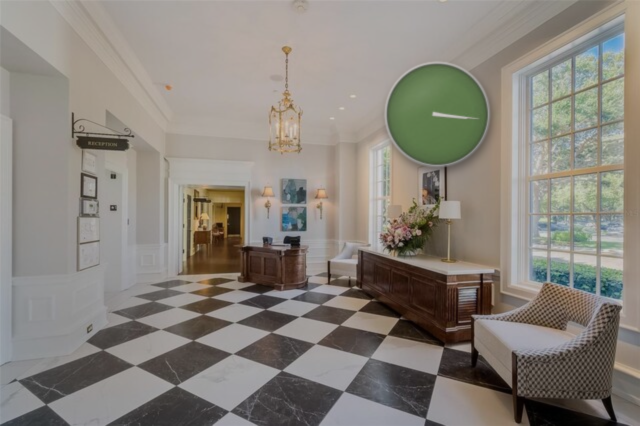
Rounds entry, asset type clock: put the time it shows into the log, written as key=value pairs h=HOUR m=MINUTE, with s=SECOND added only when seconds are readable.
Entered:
h=3 m=16
